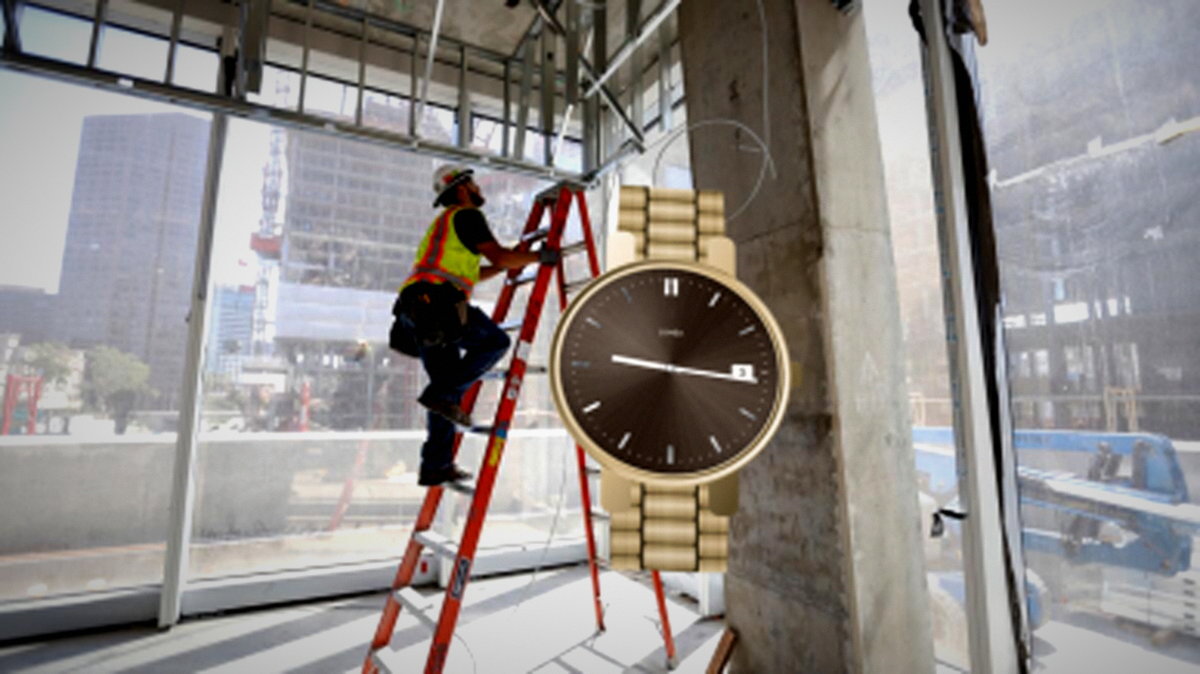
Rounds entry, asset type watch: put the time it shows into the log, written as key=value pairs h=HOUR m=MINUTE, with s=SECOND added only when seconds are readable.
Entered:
h=9 m=16
